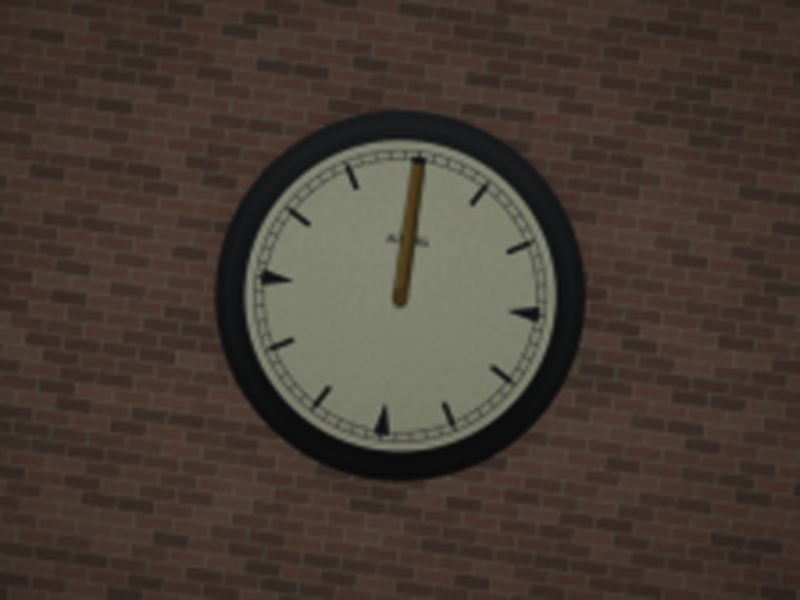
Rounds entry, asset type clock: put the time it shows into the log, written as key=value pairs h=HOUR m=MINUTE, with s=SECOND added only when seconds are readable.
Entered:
h=12 m=0
